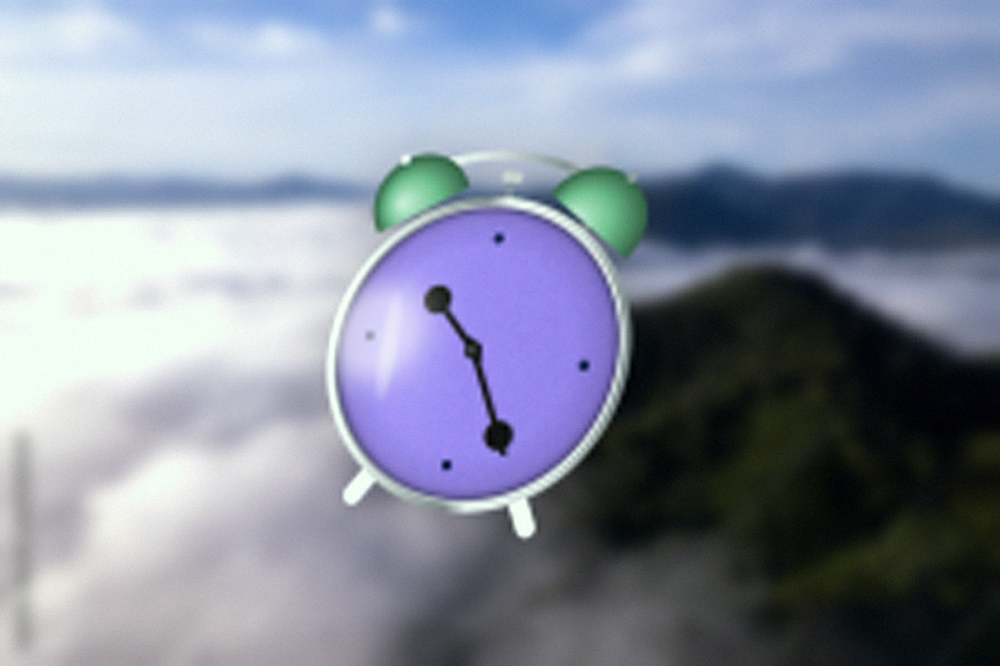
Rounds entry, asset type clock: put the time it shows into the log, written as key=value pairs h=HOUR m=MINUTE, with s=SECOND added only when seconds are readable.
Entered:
h=10 m=25
